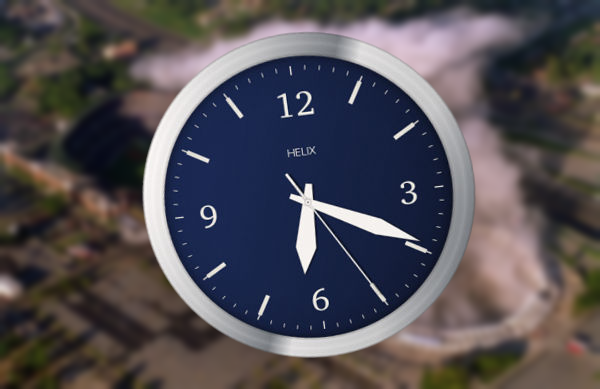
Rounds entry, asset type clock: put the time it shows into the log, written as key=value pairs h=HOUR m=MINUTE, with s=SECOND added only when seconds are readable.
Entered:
h=6 m=19 s=25
